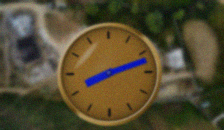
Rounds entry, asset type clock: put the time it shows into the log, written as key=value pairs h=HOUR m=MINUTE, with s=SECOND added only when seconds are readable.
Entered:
h=8 m=12
